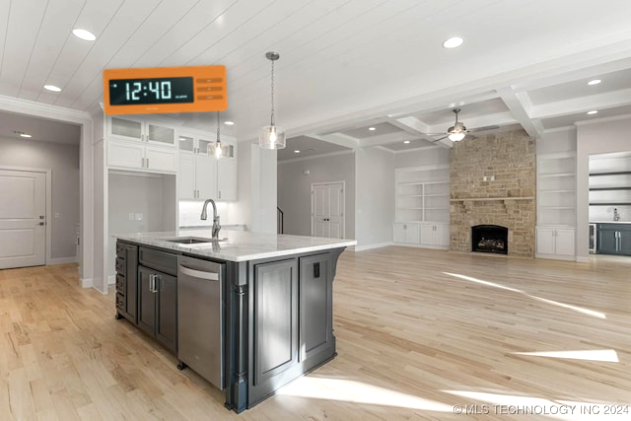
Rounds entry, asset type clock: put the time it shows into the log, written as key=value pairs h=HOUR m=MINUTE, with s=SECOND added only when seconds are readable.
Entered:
h=12 m=40
